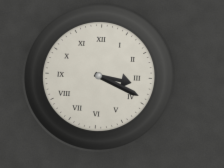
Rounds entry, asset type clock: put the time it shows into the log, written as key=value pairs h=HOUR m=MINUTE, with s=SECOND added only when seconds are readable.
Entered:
h=3 m=19
